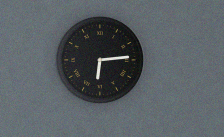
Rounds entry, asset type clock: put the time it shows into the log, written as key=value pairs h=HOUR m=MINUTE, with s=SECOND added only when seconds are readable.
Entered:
h=6 m=14
